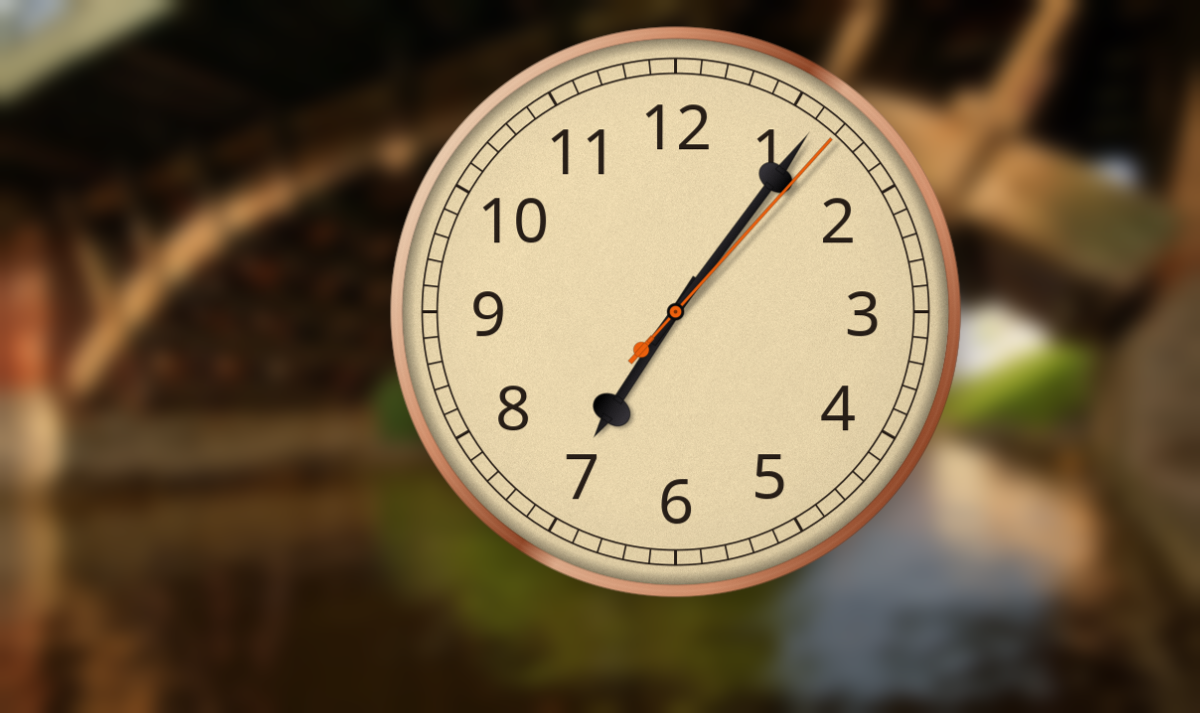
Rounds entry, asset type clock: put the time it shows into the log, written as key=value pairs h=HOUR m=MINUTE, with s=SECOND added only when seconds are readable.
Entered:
h=7 m=6 s=7
